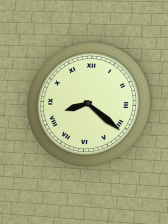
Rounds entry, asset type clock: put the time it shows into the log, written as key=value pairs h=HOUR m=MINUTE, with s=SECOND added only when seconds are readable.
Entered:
h=8 m=21
